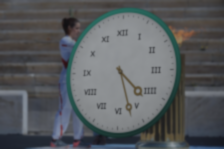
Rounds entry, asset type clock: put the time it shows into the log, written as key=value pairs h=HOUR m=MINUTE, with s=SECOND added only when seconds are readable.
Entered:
h=4 m=27
